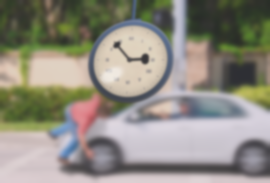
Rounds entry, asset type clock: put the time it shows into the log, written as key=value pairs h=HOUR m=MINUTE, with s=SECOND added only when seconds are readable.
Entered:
h=2 m=53
